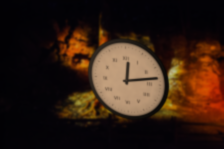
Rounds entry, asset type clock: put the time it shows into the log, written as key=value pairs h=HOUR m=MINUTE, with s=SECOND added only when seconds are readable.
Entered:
h=12 m=13
